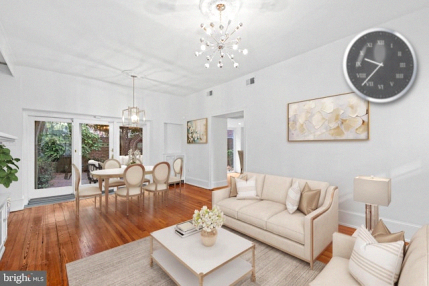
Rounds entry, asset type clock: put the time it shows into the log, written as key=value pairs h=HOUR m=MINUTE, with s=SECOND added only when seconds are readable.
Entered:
h=9 m=37
